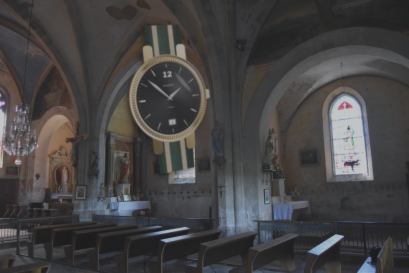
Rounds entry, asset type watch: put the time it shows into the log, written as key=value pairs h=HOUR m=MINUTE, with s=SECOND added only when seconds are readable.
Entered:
h=1 m=52
